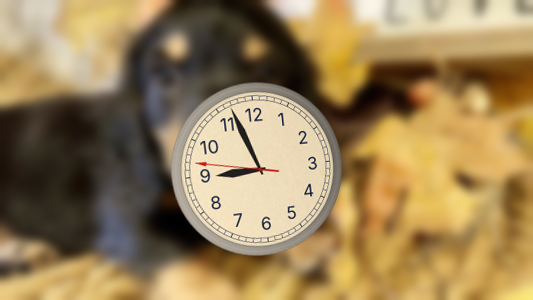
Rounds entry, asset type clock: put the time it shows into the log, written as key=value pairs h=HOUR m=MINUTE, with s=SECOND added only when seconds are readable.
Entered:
h=8 m=56 s=47
